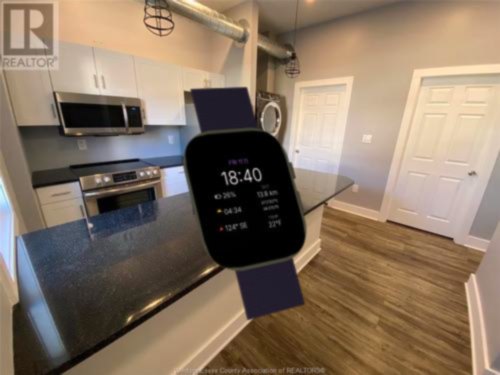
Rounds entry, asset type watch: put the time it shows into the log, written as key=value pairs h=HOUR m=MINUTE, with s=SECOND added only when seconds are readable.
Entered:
h=18 m=40
